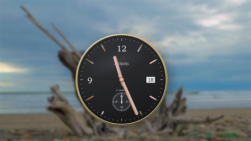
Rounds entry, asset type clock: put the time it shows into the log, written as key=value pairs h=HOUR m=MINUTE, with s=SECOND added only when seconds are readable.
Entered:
h=11 m=26
